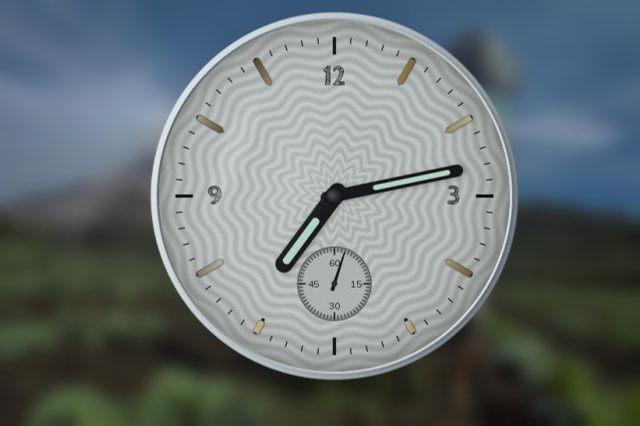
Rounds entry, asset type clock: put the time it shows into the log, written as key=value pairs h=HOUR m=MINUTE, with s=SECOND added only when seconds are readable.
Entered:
h=7 m=13 s=3
